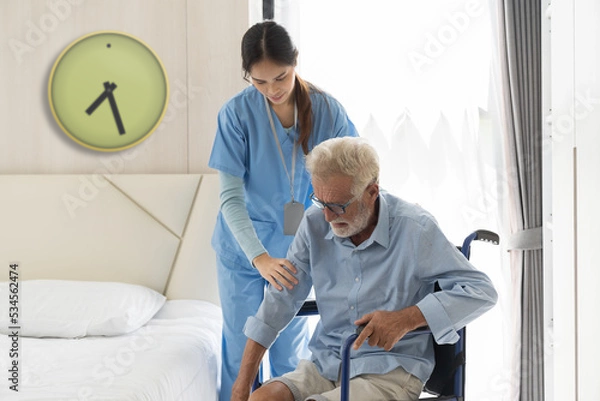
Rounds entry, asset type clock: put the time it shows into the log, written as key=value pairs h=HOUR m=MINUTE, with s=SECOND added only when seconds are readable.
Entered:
h=7 m=27
